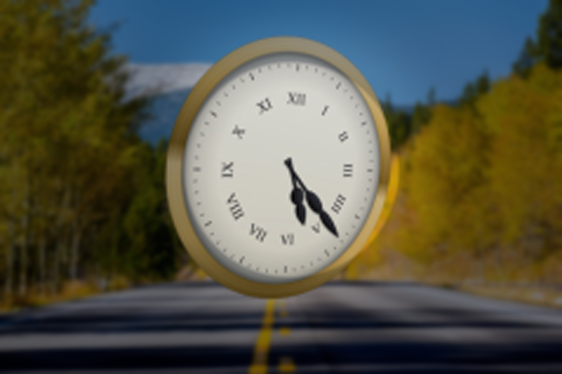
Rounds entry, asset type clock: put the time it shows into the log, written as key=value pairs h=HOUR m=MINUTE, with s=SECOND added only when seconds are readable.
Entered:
h=5 m=23
